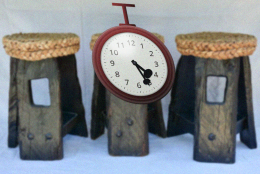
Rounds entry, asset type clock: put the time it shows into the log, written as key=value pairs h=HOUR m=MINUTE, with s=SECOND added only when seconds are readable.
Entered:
h=4 m=26
